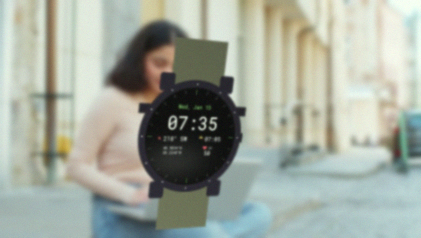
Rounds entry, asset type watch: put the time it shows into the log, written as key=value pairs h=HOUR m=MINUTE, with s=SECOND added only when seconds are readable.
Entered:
h=7 m=35
